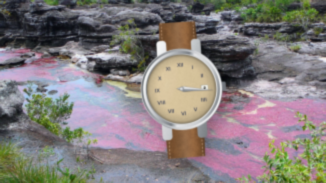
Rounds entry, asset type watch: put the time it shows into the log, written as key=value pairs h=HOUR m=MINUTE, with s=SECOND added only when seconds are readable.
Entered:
h=3 m=16
